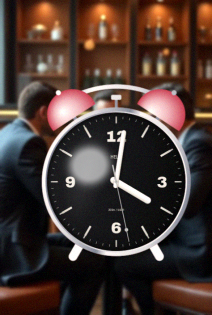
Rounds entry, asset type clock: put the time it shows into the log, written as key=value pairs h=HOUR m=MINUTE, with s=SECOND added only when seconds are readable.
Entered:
h=4 m=1 s=28
